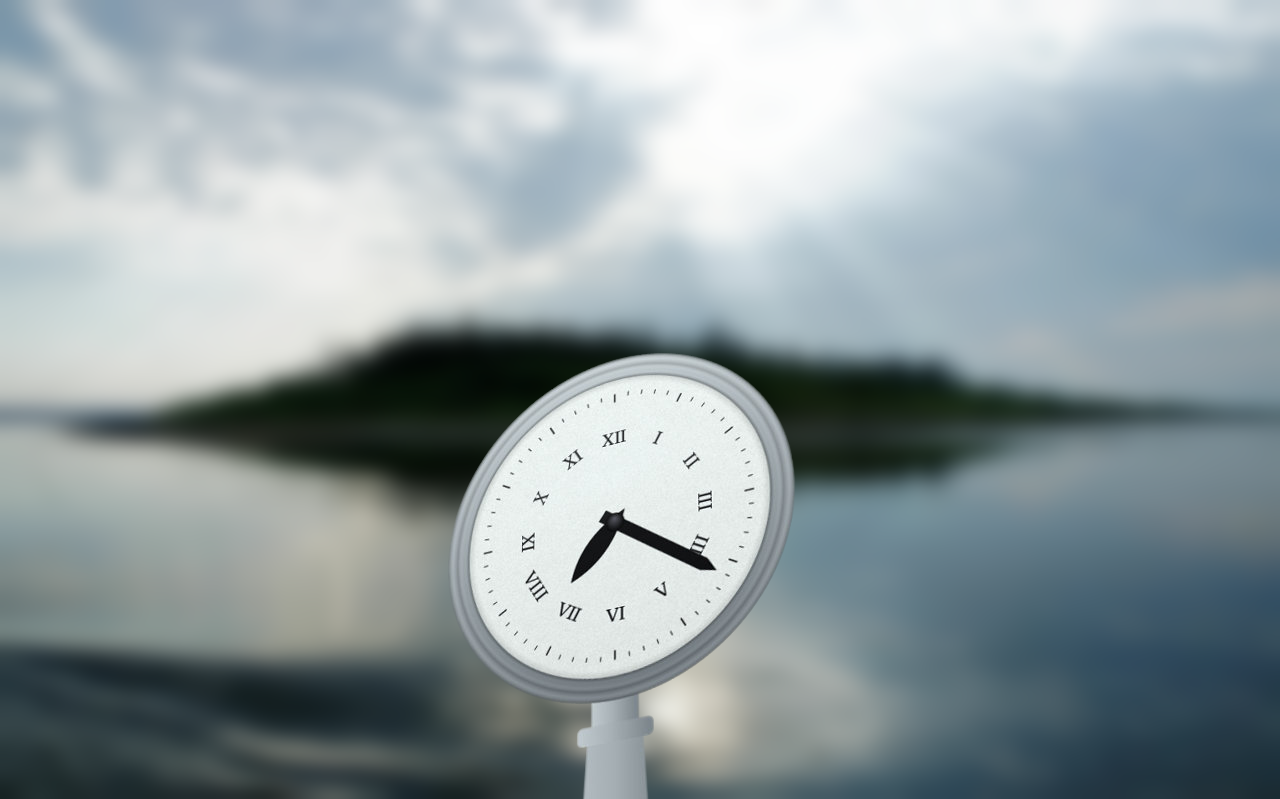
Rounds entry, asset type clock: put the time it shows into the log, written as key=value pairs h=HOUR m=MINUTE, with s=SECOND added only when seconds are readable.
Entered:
h=7 m=21
